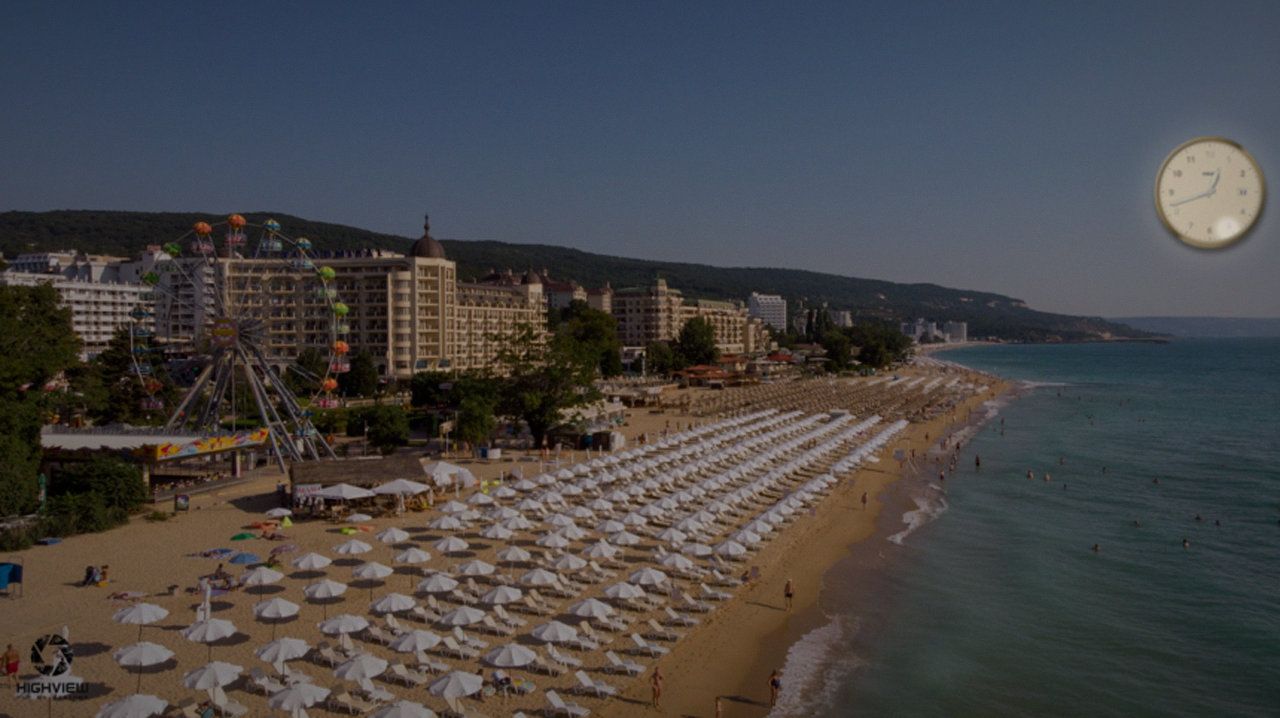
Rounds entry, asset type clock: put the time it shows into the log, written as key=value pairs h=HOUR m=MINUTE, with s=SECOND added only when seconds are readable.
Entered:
h=12 m=42
